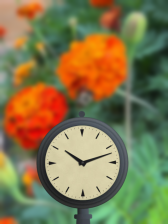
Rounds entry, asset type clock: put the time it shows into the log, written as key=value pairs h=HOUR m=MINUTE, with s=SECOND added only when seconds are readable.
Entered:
h=10 m=12
